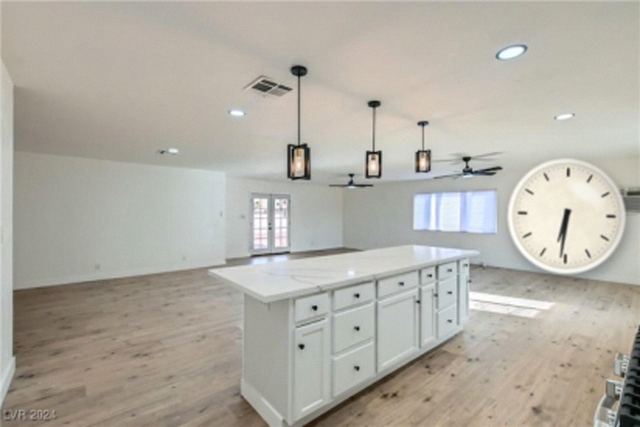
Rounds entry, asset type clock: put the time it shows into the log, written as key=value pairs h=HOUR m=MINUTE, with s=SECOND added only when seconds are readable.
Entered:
h=6 m=31
